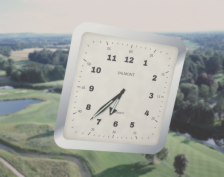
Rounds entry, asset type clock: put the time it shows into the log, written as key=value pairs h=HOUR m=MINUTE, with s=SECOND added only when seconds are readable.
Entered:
h=6 m=37
